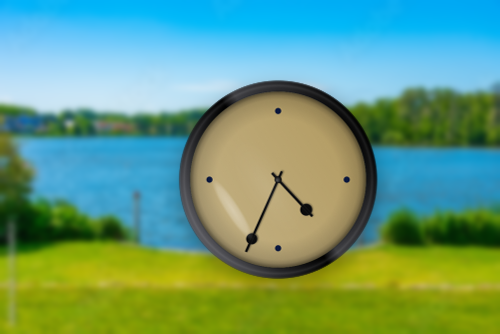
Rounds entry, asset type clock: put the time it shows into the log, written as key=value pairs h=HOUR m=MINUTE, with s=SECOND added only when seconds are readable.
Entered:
h=4 m=34
